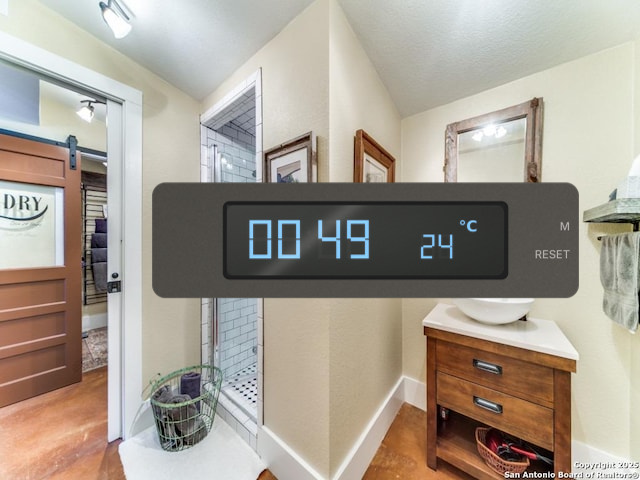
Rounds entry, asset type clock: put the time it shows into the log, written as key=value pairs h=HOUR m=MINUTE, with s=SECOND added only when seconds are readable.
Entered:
h=0 m=49
